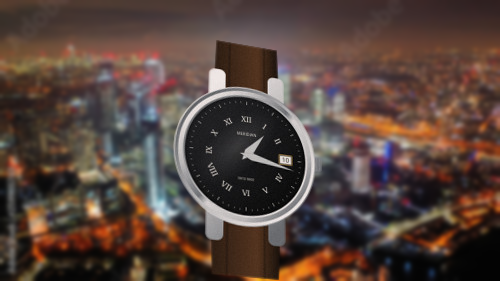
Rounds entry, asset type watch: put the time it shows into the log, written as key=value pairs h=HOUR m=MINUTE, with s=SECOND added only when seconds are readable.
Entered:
h=1 m=17
